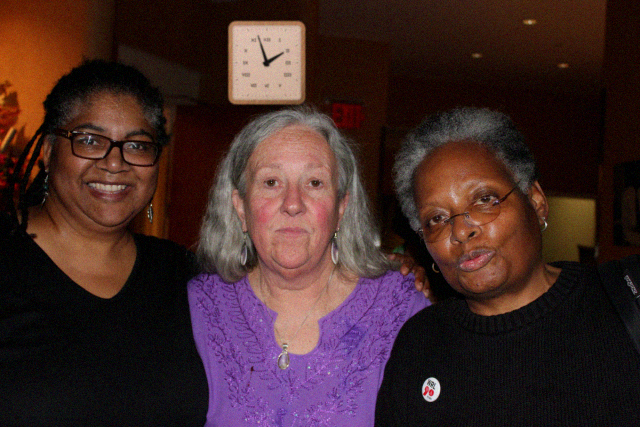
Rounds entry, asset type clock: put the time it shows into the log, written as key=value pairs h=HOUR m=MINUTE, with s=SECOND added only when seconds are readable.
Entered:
h=1 m=57
